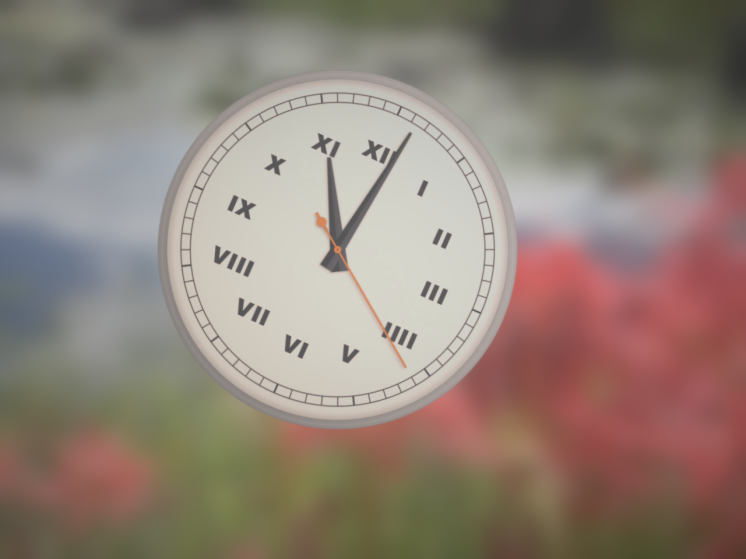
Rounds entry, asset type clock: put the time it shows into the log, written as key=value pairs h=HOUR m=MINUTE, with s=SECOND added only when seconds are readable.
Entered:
h=11 m=1 s=21
